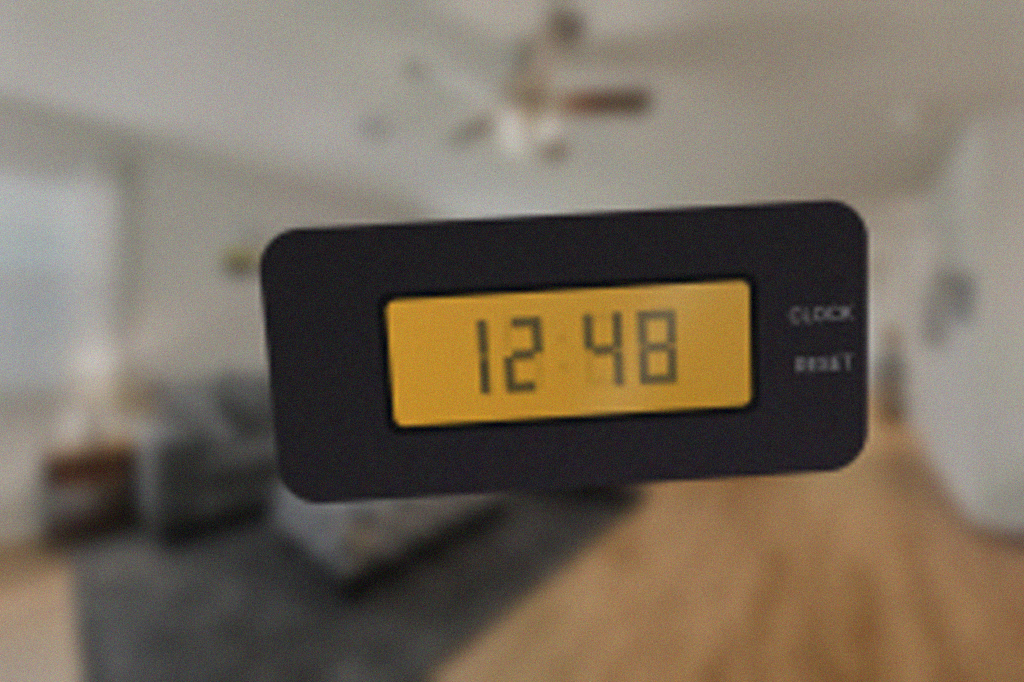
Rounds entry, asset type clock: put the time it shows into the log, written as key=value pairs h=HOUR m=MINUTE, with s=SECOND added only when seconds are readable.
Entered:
h=12 m=48
